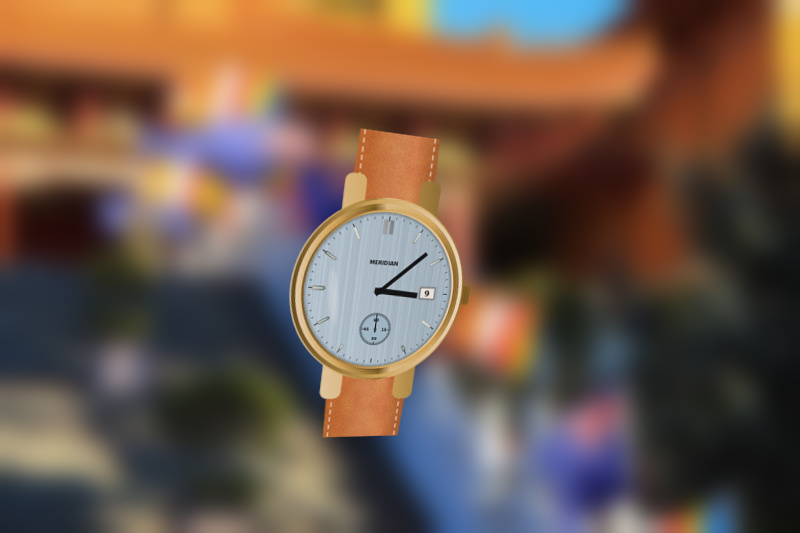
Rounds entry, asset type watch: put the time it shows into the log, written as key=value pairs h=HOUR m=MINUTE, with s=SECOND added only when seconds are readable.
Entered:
h=3 m=8
